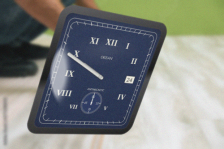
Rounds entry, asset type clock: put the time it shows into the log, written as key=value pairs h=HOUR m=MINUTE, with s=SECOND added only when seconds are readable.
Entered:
h=9 m=49
